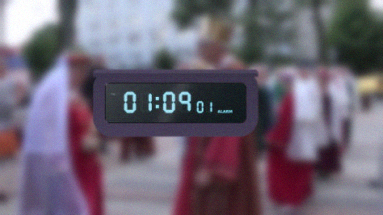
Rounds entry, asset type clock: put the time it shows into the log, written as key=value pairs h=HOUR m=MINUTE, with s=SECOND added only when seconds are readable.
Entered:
h=1 m=9 s=1
